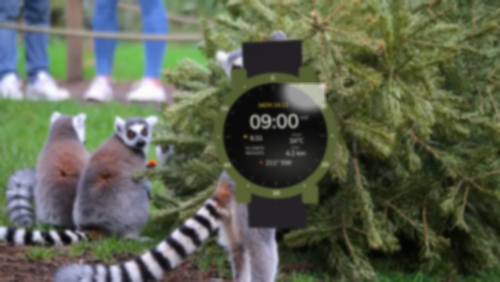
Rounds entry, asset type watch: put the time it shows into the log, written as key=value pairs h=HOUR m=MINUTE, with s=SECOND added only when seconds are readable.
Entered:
h=9 m=0
